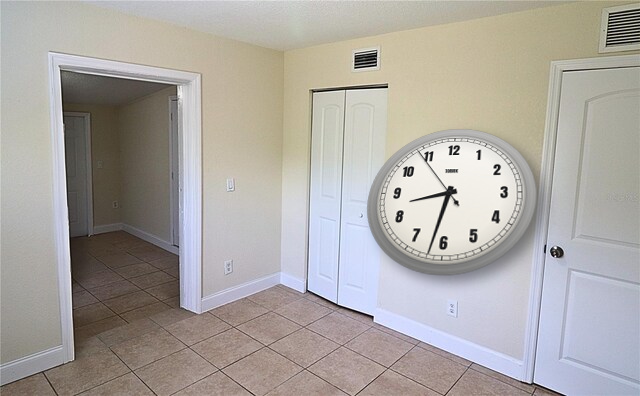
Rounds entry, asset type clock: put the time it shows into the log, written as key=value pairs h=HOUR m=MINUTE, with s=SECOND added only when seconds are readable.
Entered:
h=8 m=31 s=54
